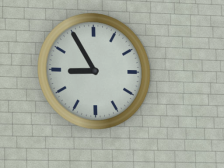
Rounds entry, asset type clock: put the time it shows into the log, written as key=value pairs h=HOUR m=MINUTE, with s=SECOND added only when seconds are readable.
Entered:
h=8 m=55
